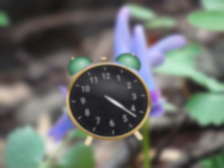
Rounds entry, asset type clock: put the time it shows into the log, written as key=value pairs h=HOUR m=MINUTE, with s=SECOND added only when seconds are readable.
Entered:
h=4 m=22
